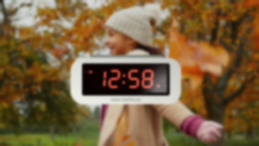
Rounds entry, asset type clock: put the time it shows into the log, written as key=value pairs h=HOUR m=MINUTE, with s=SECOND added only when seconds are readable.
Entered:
h=12 m=58
